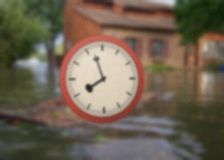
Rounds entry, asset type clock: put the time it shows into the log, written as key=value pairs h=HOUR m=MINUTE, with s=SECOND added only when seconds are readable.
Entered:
h=7 m=57
